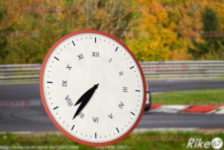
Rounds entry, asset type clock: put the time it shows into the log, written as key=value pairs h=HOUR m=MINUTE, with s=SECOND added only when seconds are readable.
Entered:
h=7 m=36
